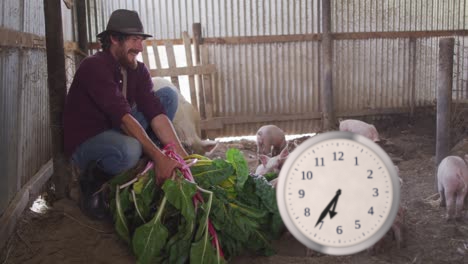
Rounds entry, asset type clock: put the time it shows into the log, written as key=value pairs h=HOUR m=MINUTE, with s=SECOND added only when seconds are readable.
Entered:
h=6 m=36
